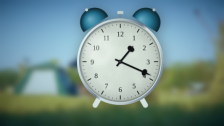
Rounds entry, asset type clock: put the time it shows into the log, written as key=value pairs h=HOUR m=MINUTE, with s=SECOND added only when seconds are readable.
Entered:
h=1 m=19
